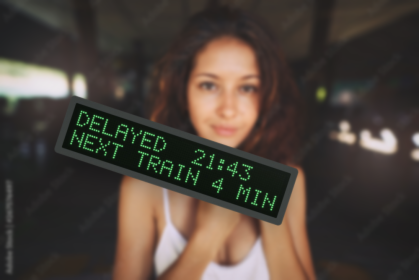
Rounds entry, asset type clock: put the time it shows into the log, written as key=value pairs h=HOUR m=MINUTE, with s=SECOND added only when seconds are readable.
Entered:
h=21 m=43
